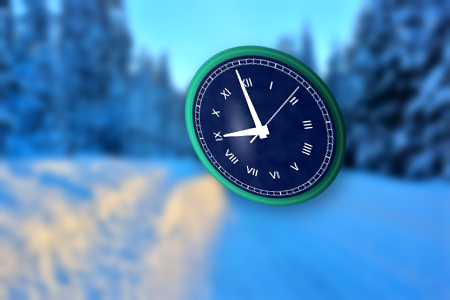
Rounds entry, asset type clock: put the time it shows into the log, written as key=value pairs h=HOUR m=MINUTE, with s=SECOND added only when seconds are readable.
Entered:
h=8 m=59 s=9
